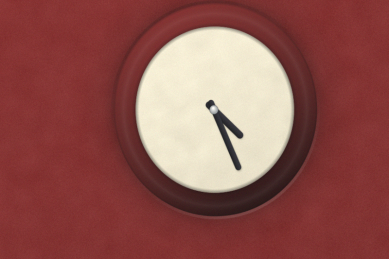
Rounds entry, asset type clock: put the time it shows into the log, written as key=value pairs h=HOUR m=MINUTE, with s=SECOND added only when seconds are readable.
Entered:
h=4 m=26
